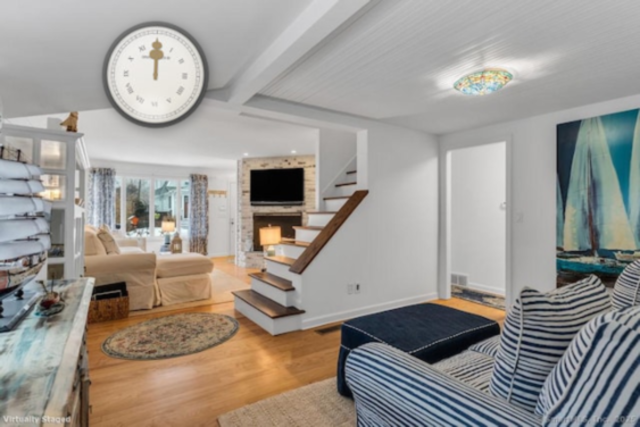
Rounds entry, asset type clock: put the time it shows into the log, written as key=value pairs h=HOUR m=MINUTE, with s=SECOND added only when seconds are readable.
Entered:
h=12 m=0
